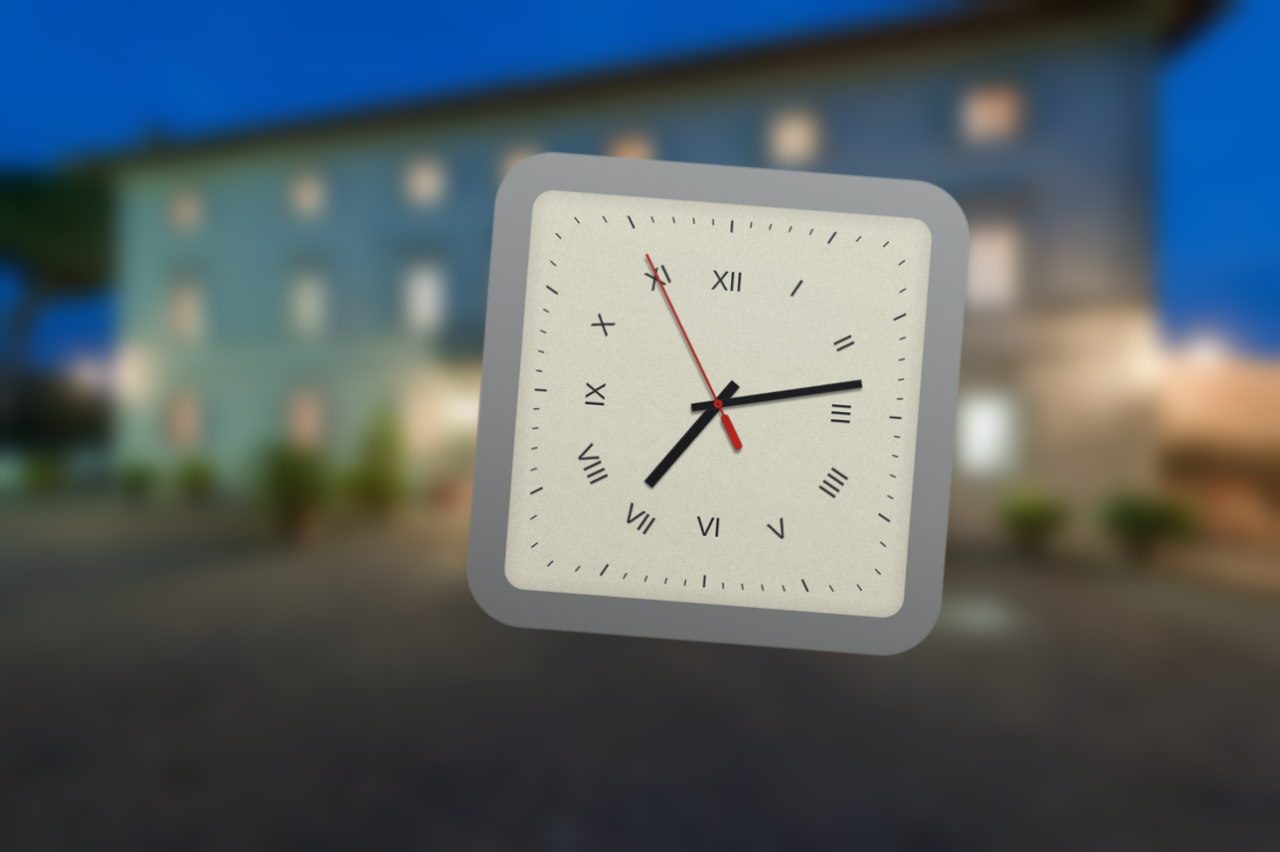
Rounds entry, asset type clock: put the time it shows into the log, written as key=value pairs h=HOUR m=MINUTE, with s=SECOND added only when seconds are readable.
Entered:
h=7 m=12 s=55
